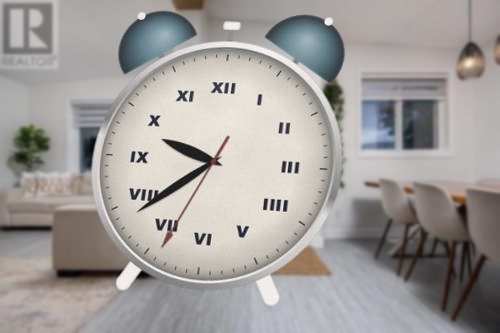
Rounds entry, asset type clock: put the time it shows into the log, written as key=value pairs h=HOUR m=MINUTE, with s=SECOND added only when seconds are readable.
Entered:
h=9 m=38 s=34
